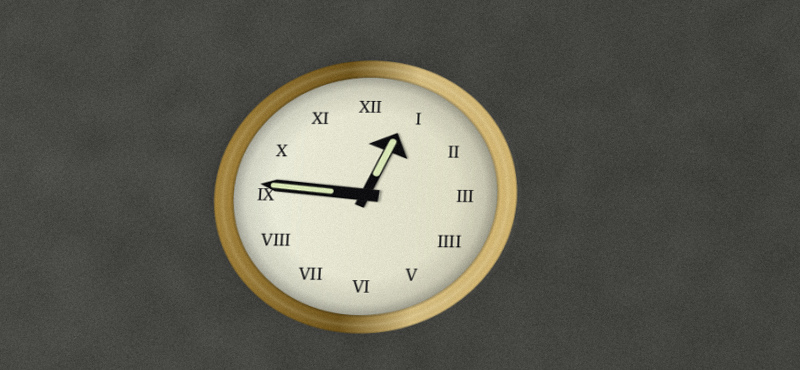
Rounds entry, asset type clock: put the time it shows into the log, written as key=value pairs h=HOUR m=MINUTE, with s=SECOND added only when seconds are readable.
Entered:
h=12 m=46
